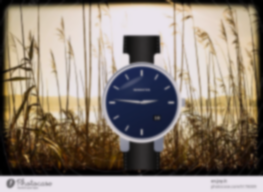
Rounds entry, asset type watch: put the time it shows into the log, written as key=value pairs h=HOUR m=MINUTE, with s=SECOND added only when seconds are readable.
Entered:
h=2 m=46
